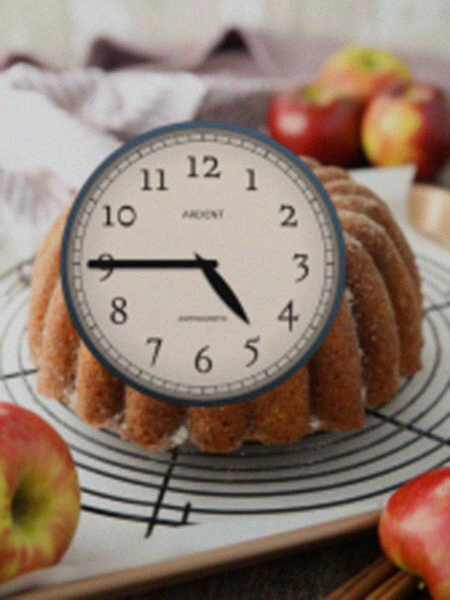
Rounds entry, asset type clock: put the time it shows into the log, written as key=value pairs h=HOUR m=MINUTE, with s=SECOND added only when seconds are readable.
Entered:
h=4 m=45
